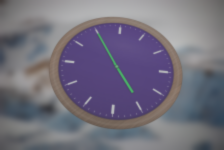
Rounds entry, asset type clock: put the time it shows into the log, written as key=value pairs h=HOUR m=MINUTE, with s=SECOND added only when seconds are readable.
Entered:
h=4 m=55
